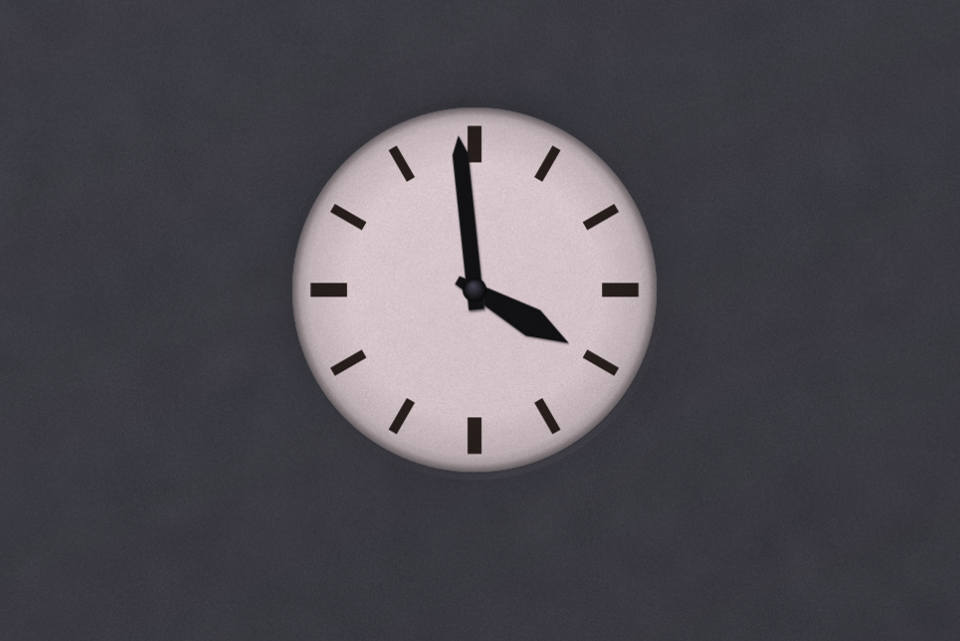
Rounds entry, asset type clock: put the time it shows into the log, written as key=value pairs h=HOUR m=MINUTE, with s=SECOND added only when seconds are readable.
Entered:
h=3 m=59
